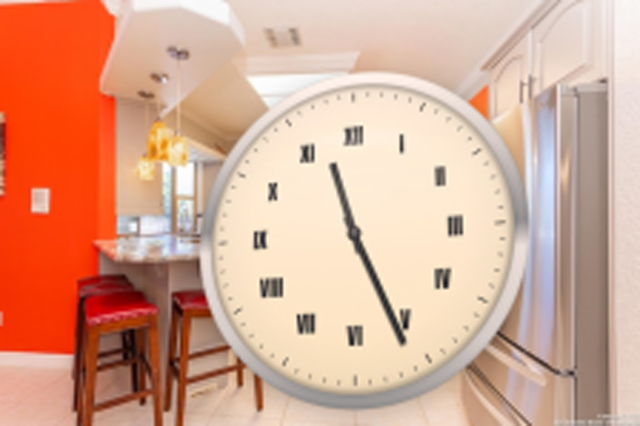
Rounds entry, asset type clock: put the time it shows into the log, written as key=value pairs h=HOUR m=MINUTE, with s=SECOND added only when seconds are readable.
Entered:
h=11 m=26
